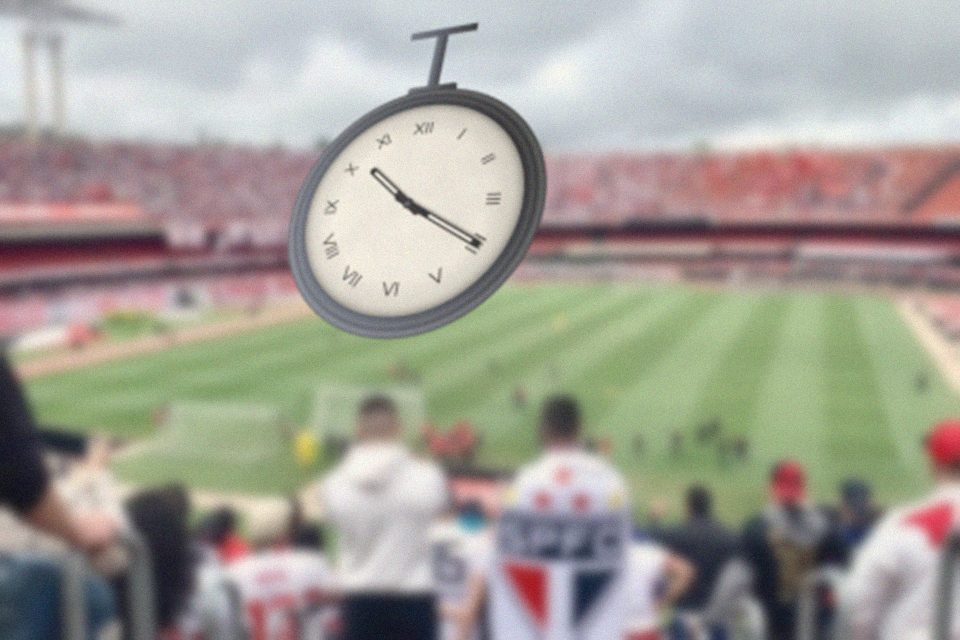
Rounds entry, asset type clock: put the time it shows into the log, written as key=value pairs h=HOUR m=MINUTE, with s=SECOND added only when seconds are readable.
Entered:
h=10 m=20
